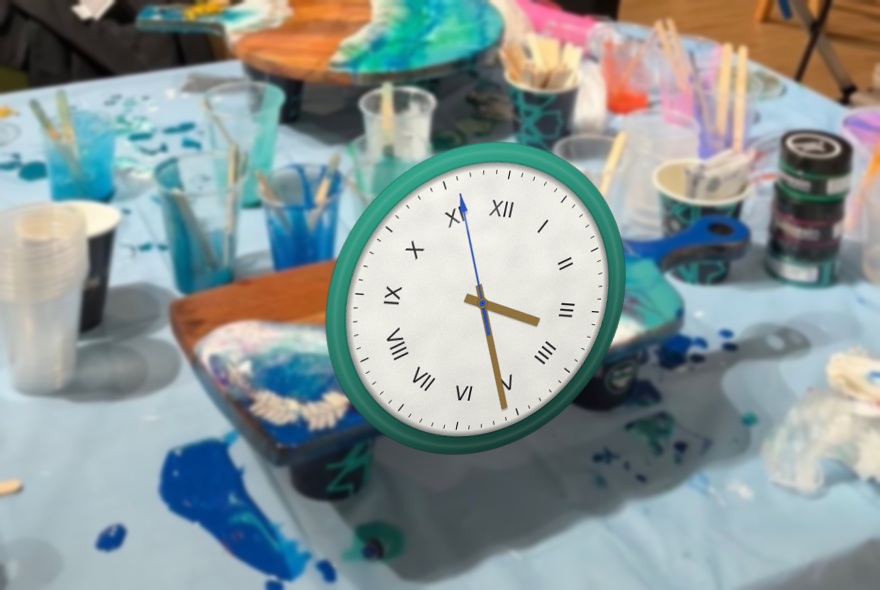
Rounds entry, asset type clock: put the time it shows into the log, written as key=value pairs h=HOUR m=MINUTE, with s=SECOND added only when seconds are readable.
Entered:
h=3 m=25 s=56
